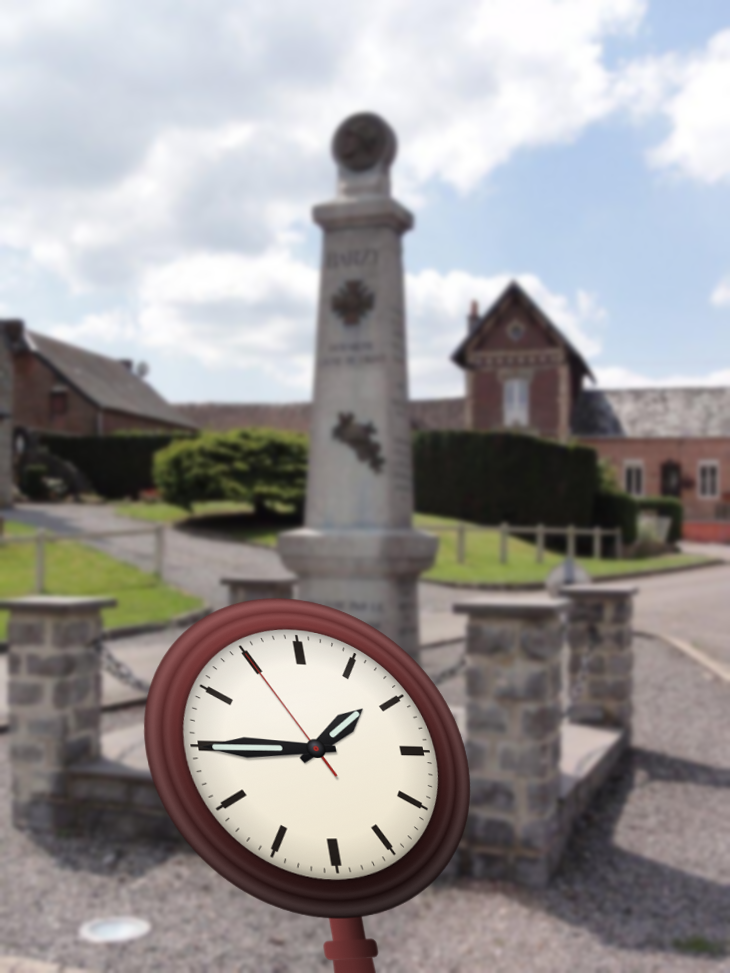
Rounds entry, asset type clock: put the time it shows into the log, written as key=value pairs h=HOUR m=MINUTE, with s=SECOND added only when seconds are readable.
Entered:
h=1 m=44 s=55
